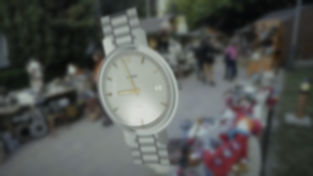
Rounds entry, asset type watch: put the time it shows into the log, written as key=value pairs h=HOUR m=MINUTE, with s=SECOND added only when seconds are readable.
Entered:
h=8 m=58
